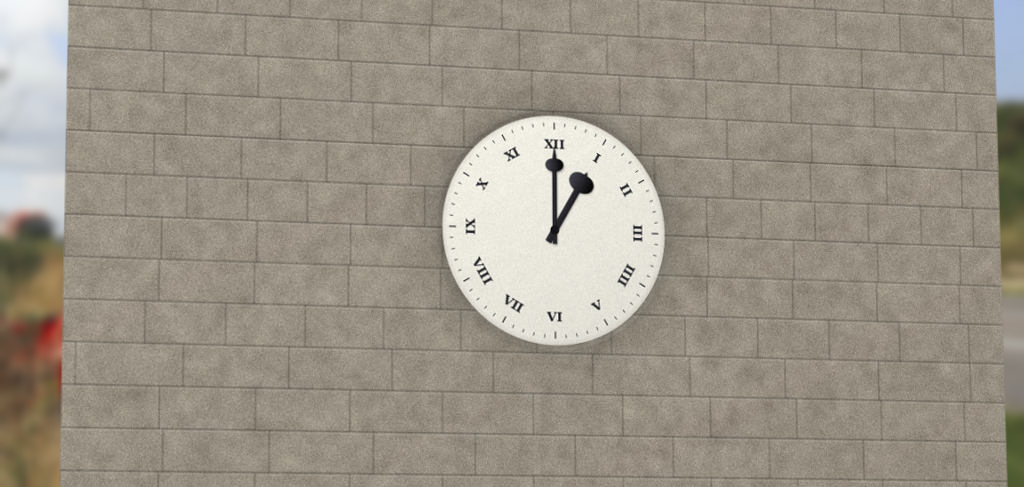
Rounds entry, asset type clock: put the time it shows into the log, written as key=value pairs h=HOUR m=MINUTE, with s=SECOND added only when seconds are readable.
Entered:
h=1 m=0
